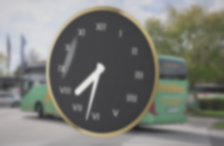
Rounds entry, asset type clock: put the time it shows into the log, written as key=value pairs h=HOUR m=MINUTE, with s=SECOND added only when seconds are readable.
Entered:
h=7 m=32
